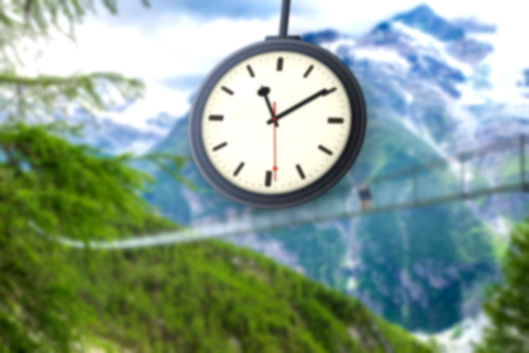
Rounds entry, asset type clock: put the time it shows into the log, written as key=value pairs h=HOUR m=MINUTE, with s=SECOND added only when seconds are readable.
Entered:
h=11 m=9 s=29
